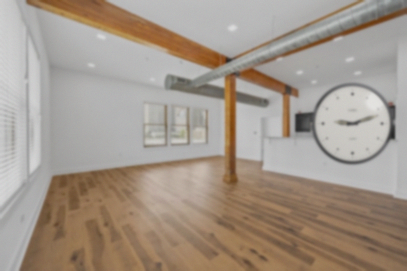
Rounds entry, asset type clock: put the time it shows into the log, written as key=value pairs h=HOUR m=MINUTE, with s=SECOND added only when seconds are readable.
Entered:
h=9 m=12
